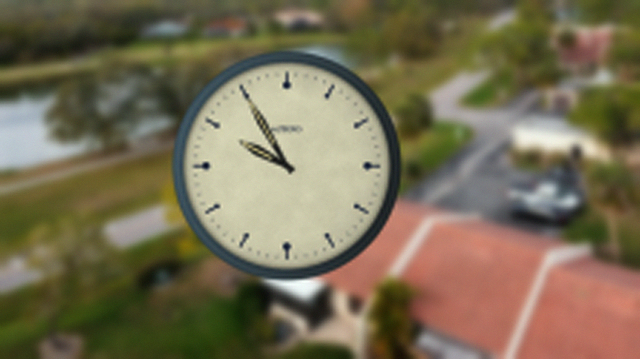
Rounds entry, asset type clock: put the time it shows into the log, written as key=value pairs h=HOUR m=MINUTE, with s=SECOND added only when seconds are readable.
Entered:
h=9 m=55
